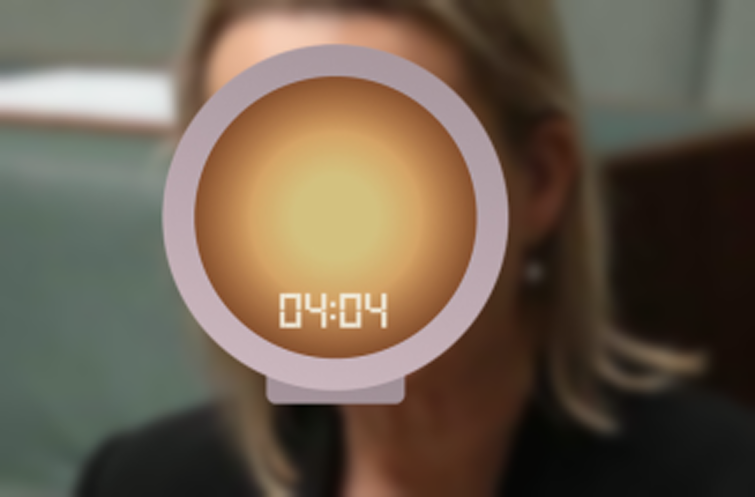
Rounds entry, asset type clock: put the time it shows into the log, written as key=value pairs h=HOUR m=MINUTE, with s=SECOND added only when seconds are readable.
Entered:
h=4 m=4
